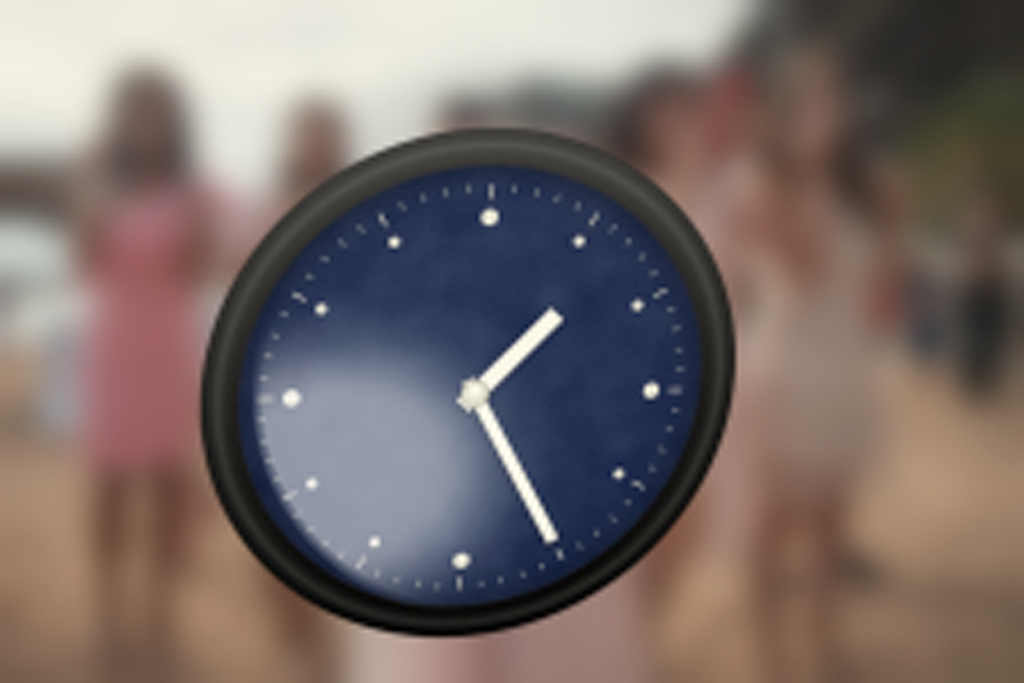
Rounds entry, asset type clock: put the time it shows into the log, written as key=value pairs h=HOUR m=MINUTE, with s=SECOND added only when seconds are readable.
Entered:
h=1 m=25
